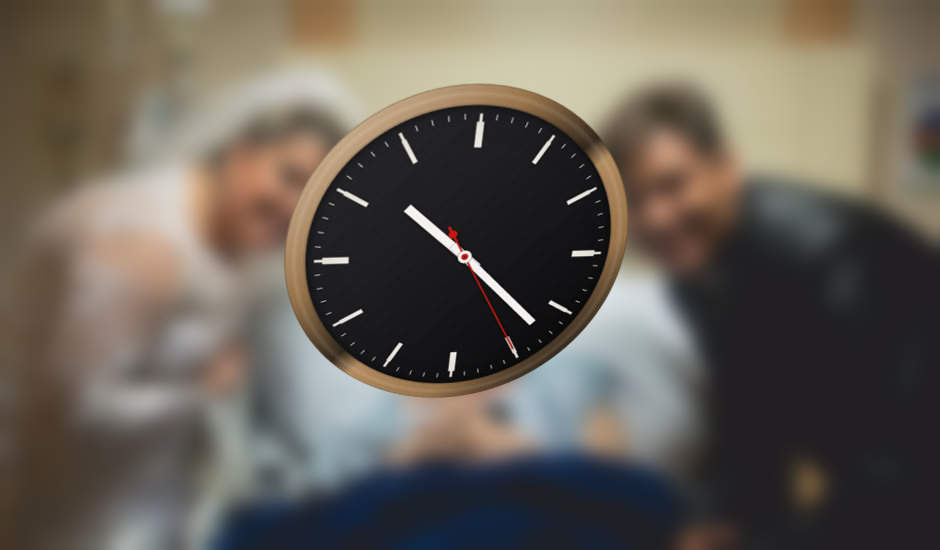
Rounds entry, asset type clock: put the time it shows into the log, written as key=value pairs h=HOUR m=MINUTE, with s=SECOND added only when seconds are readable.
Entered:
h=10 m=22 s=25
